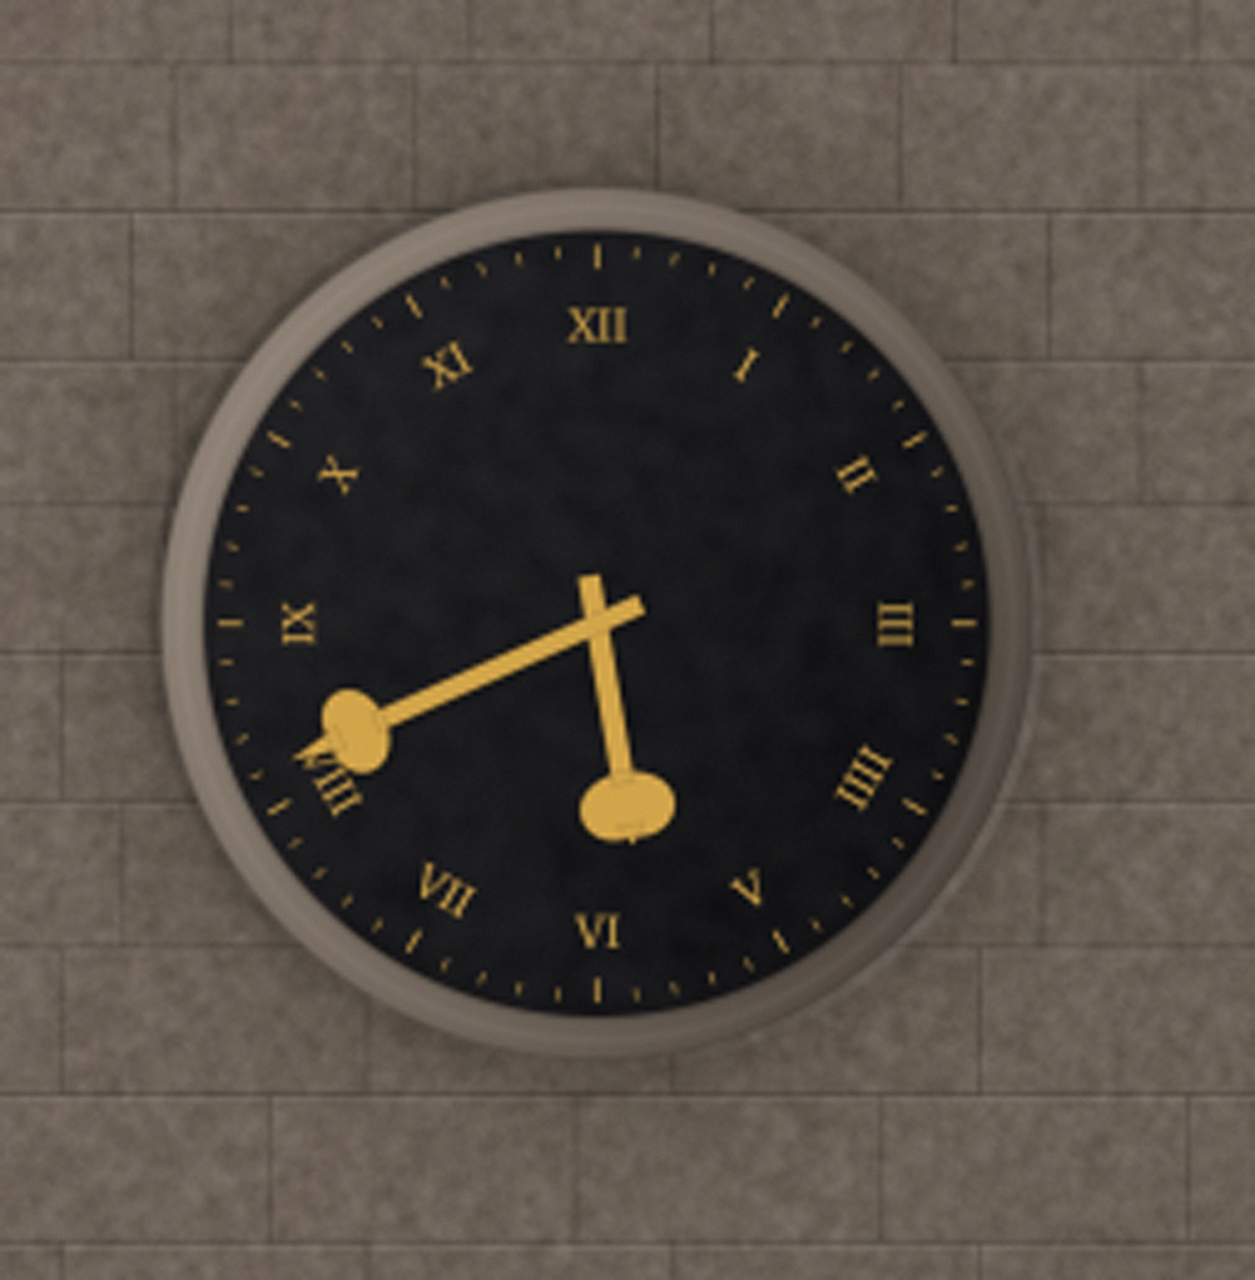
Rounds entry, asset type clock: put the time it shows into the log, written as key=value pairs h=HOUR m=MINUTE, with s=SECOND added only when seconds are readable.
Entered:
h=5 m=41
